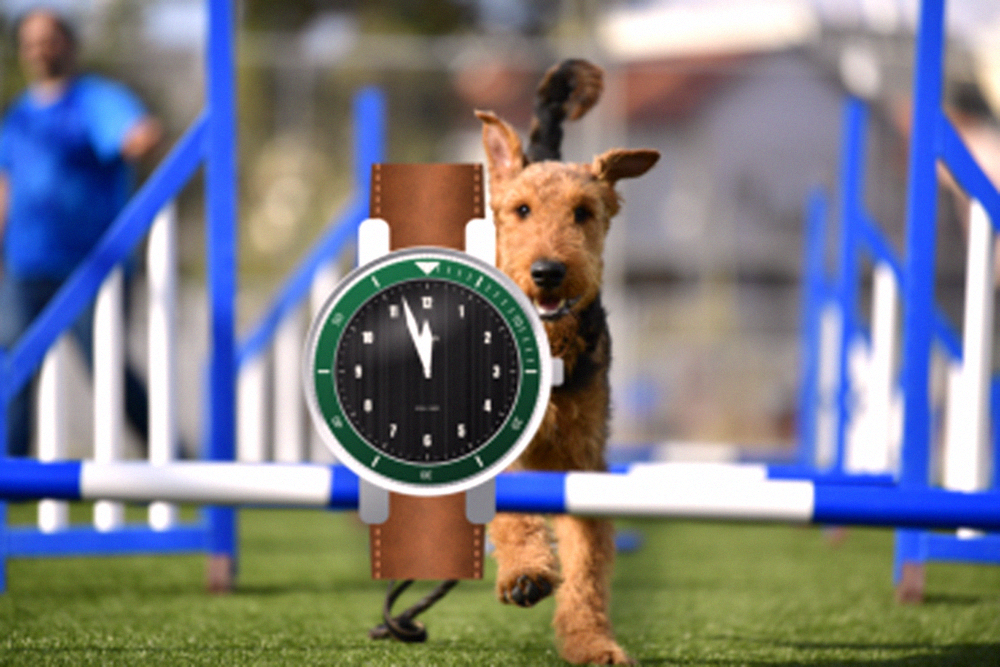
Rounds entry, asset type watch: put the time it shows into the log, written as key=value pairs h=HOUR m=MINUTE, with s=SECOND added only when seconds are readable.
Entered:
h=11 m=57
